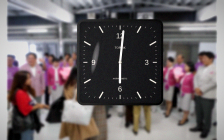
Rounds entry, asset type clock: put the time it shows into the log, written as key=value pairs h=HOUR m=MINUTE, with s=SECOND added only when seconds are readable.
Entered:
h=6 m=1
